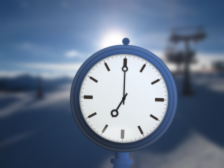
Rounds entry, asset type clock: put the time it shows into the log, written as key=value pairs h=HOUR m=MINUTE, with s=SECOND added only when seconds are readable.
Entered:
h=7 m=0
